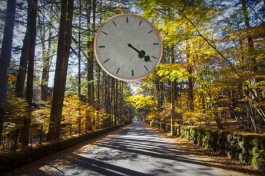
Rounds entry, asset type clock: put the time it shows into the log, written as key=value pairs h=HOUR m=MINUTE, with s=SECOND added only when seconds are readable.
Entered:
h=4 m=22
